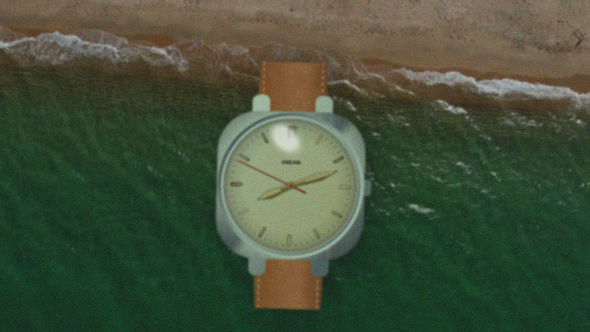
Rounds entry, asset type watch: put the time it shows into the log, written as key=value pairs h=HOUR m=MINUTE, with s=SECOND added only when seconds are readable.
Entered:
h=8 m=11 s=49
